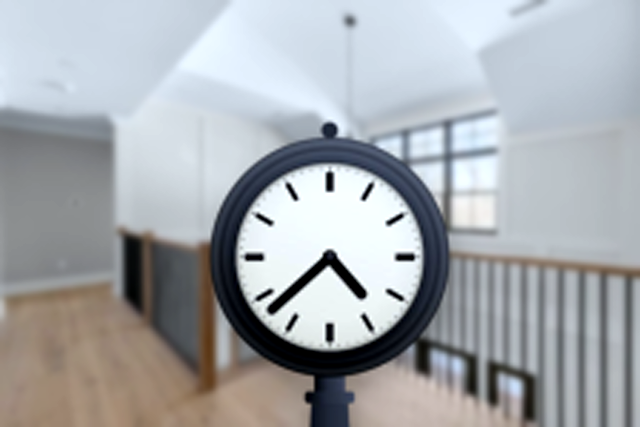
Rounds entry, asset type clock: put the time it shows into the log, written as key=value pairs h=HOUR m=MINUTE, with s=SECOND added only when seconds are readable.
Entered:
h=4 m=38
